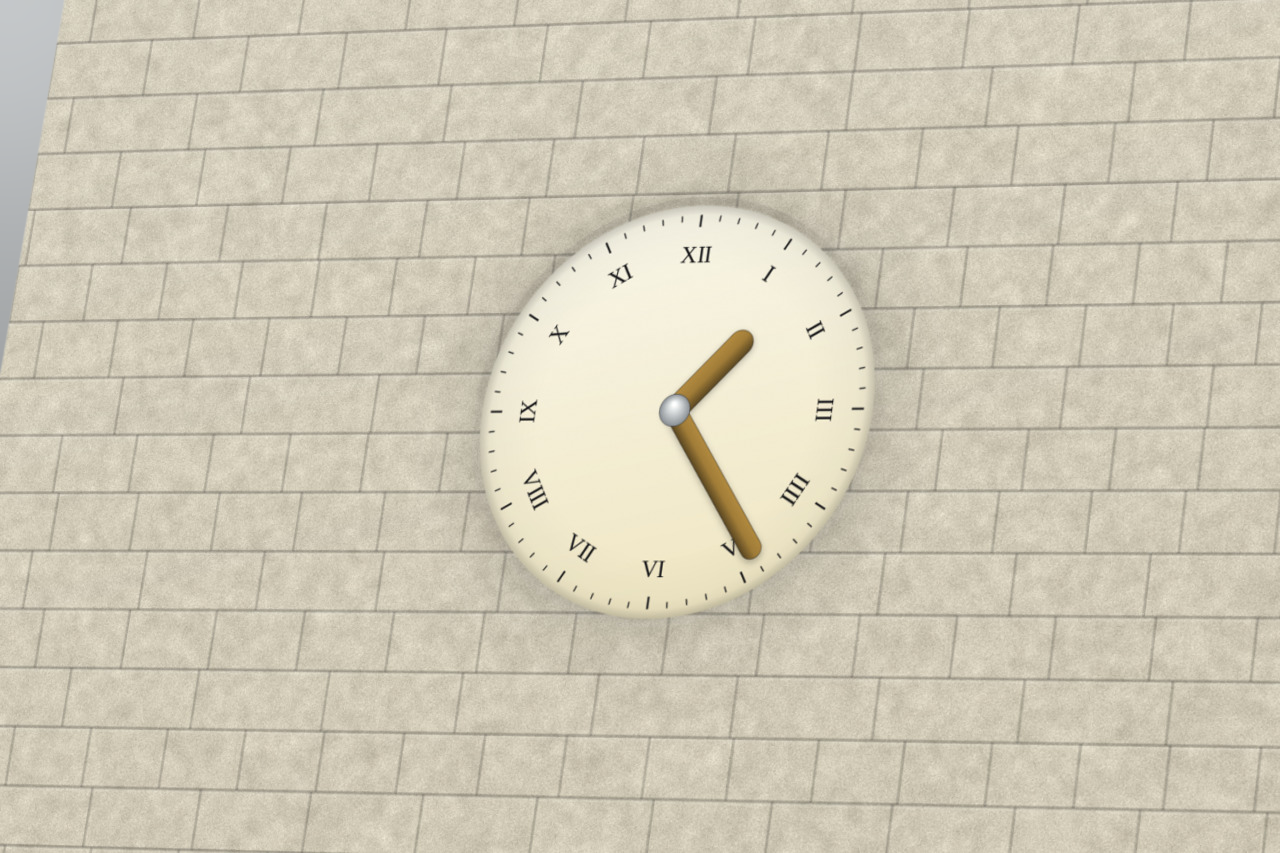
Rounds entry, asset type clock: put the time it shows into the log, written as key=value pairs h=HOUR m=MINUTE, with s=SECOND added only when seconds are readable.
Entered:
h=1 m=24
